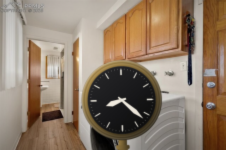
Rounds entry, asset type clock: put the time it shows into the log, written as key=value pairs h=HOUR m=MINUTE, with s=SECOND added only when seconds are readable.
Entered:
h=8 m=22
